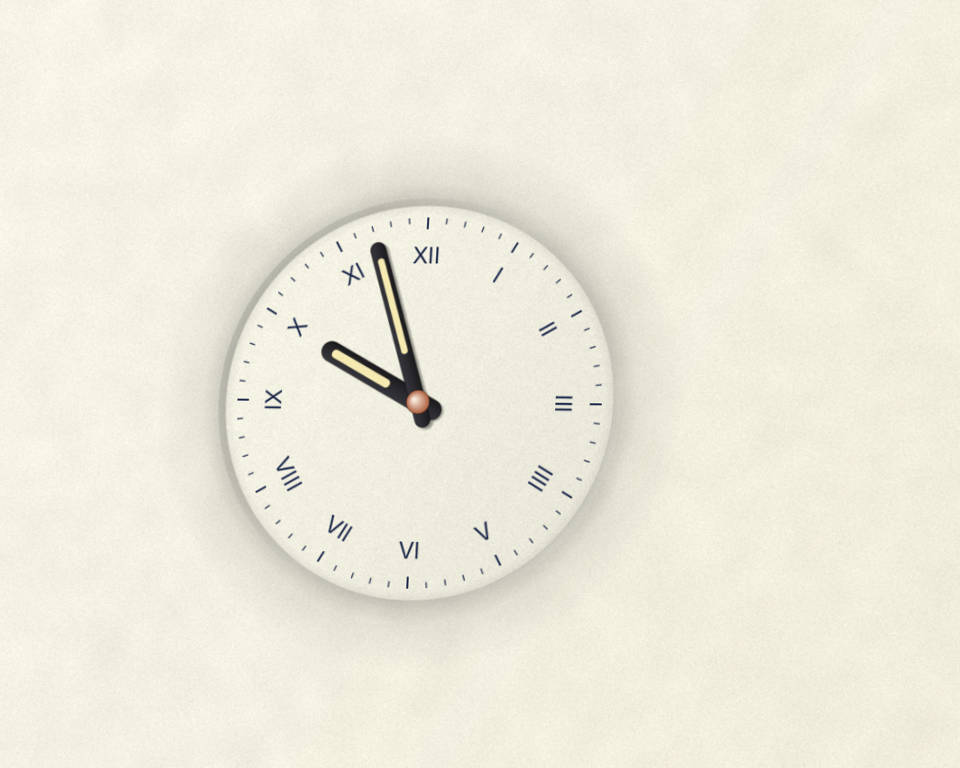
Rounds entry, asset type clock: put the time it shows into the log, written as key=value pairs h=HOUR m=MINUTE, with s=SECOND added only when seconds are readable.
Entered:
h=9 m=57
